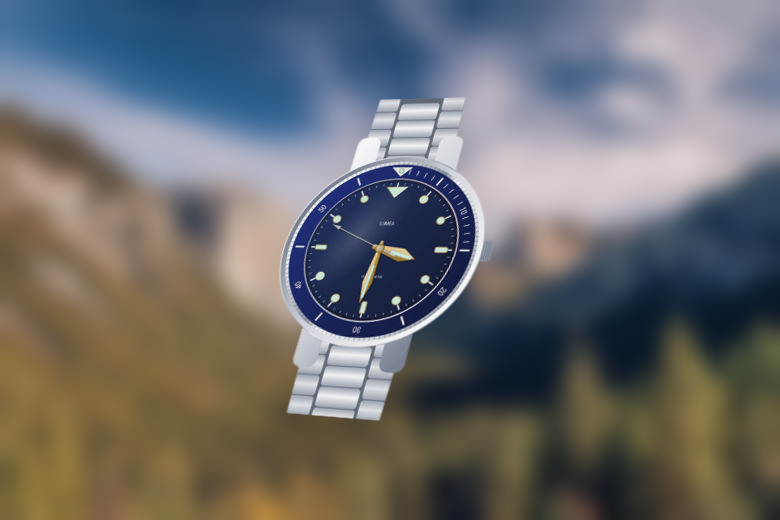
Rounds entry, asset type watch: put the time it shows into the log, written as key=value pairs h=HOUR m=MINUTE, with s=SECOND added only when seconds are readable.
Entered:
h=3 m=30 s=49
